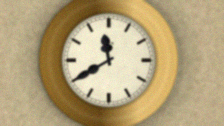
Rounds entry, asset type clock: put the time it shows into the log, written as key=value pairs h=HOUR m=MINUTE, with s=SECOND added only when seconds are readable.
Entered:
h=11 m=40
